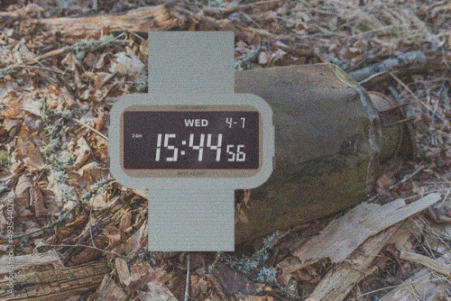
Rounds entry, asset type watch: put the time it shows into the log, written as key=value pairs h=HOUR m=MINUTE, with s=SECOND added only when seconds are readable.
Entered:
h=15 m=44 s=56
